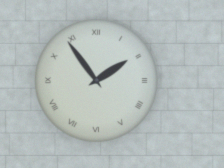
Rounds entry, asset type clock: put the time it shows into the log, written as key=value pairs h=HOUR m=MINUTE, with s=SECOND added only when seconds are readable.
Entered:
h=1 m=54
